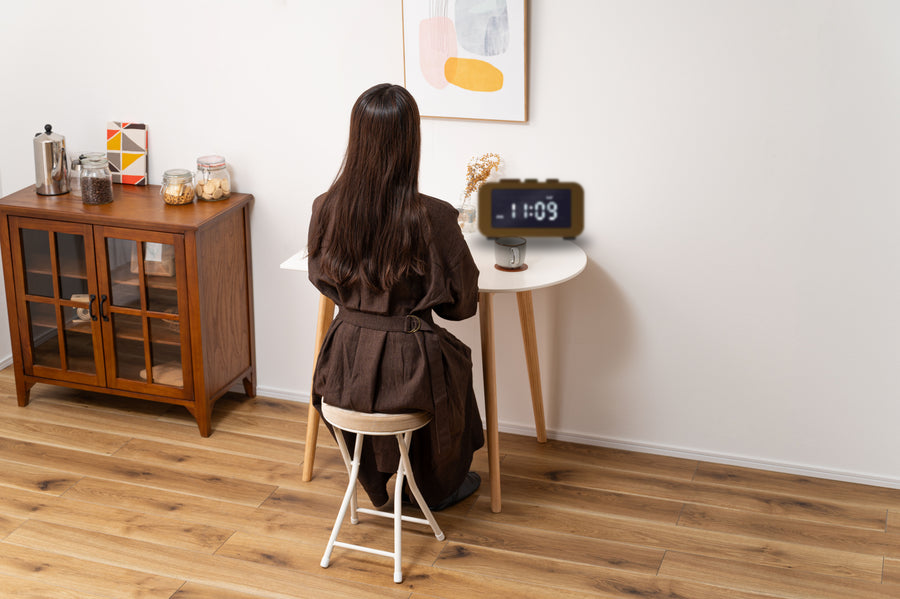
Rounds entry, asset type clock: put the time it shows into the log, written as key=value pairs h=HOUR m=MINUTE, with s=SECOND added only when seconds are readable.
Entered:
h=11 m=9
